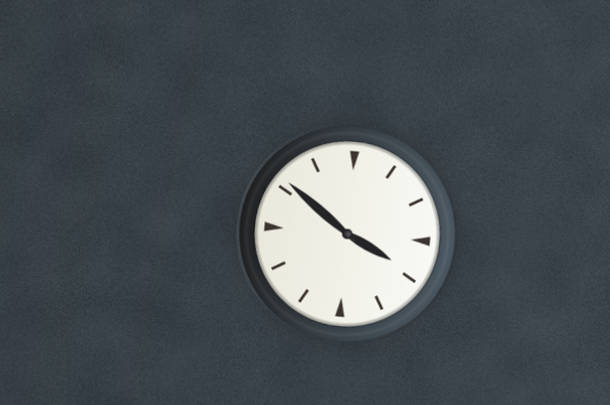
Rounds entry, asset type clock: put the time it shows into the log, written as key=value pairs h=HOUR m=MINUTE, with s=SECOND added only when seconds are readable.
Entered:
h=3 m=51
